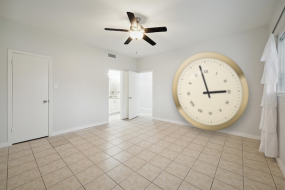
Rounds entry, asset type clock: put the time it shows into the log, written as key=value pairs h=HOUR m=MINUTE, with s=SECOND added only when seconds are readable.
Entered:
h=2 m=58
